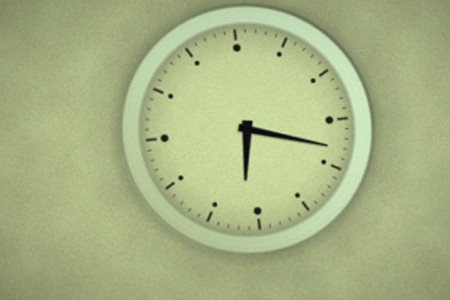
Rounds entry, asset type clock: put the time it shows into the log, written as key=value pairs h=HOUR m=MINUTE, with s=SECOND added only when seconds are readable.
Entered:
h=6 m=18
